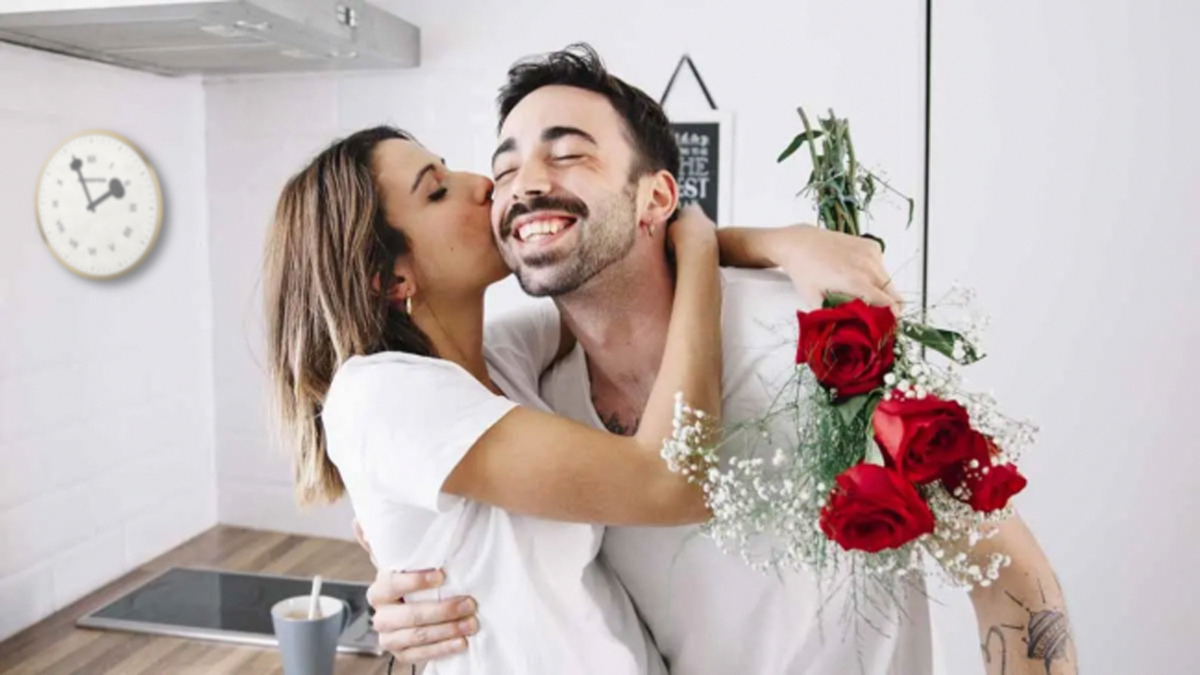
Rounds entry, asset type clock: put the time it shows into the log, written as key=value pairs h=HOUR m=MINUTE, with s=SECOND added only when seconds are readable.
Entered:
h=1 m=56
